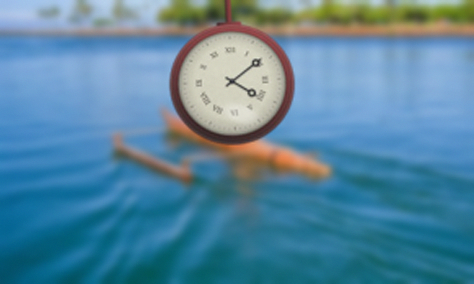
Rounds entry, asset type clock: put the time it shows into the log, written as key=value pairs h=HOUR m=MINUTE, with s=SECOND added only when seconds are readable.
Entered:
h=4 m=9
